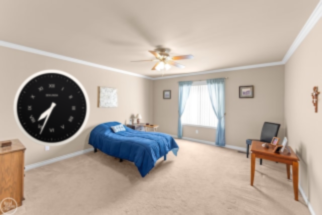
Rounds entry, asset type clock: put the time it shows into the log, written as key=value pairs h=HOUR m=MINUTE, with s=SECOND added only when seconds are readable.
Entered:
h=7 m=34
